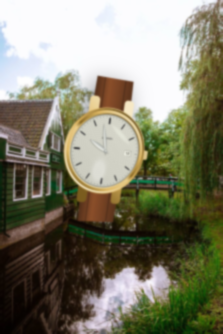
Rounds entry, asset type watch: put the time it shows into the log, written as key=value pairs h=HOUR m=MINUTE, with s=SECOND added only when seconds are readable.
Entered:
h=9 m=58
